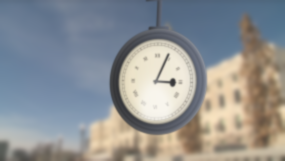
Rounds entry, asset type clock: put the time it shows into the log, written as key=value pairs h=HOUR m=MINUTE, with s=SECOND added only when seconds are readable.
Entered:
h=3 m=4
